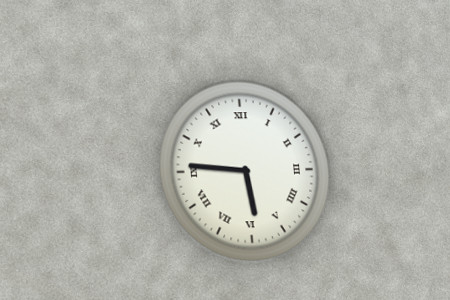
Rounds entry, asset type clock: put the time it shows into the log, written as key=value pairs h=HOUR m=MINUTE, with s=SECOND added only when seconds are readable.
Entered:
h=5 m=46
